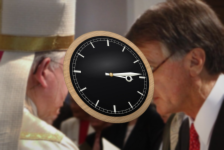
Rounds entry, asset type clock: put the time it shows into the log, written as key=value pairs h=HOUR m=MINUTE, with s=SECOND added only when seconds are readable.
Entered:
h=3 m=14
